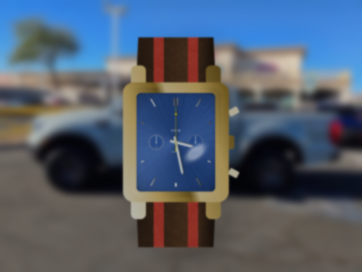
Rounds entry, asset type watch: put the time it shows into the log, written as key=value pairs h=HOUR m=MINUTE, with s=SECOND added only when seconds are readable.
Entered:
h=3 m=28
